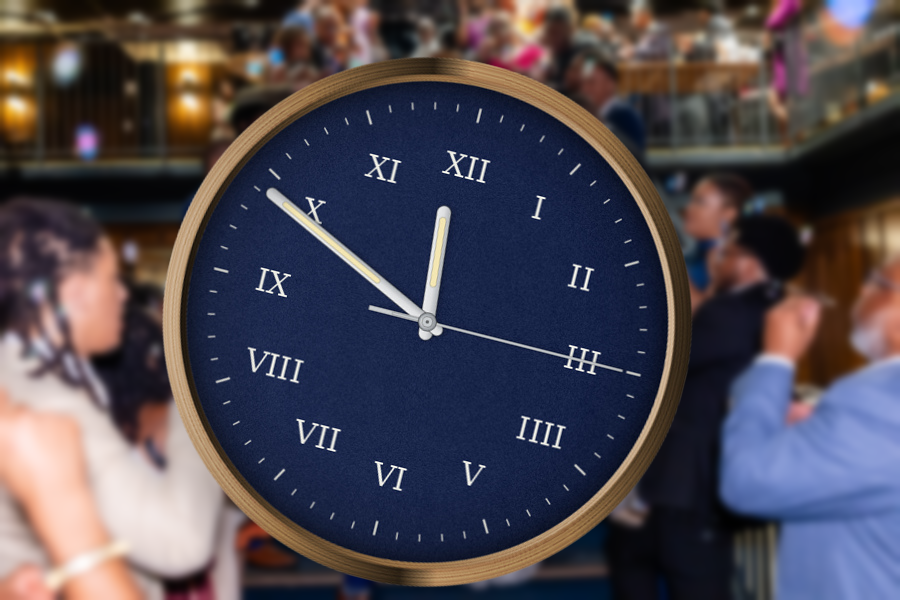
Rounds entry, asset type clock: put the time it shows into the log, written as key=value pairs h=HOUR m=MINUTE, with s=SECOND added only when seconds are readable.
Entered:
h=11 m=49 s=15
